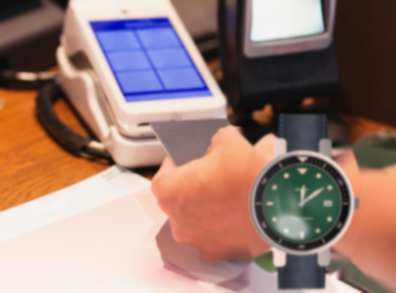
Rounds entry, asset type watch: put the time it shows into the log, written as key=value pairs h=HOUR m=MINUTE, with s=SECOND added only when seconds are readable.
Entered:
h=12 m=9
